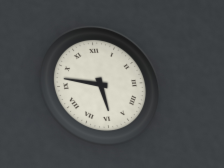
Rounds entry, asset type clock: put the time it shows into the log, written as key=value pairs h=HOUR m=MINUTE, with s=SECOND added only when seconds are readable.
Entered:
h=5 m=47
